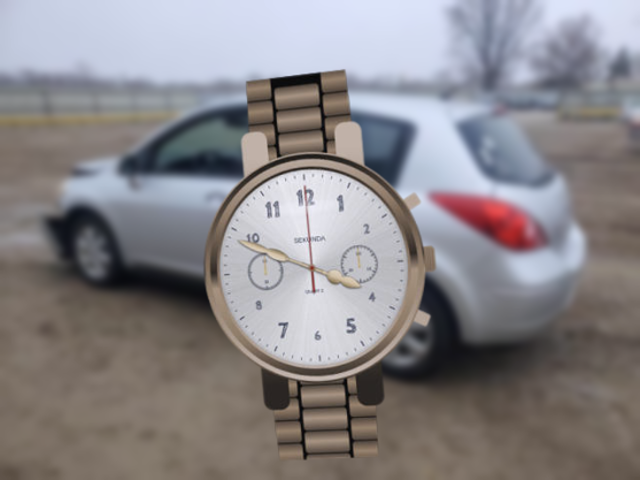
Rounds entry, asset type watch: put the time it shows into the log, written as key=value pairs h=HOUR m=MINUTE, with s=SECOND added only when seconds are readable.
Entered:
h=3 m=49
